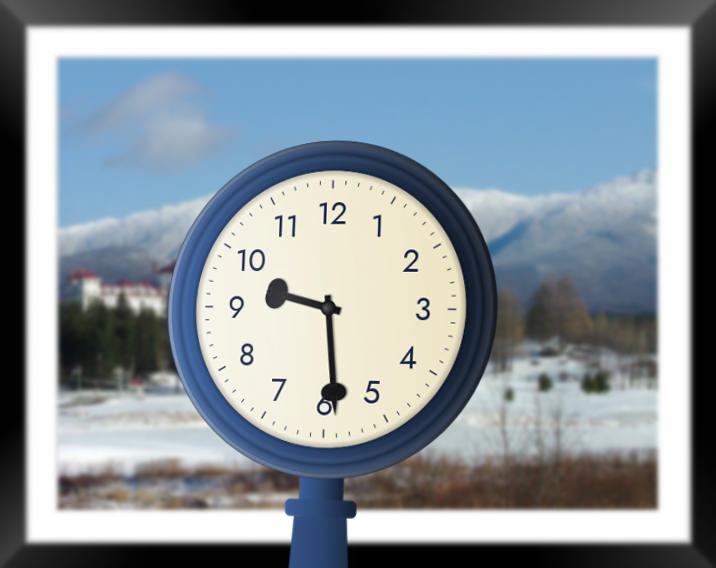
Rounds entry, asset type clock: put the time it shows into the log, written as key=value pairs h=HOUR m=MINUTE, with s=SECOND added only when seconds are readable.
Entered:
h=9 m=29
